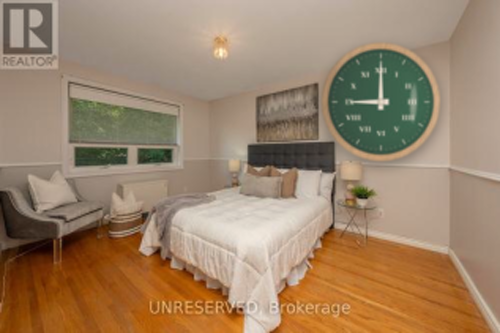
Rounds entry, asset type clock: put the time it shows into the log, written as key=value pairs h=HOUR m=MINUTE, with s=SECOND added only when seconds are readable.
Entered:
h=9 m=0
